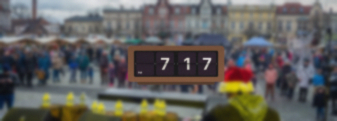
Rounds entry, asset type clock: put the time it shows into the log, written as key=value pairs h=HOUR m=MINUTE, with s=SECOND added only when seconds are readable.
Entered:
h=7 m=17
